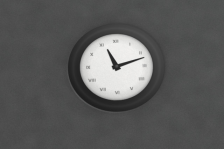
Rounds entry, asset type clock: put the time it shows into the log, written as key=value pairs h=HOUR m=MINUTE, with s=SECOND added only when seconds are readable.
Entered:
h=11 m=12
